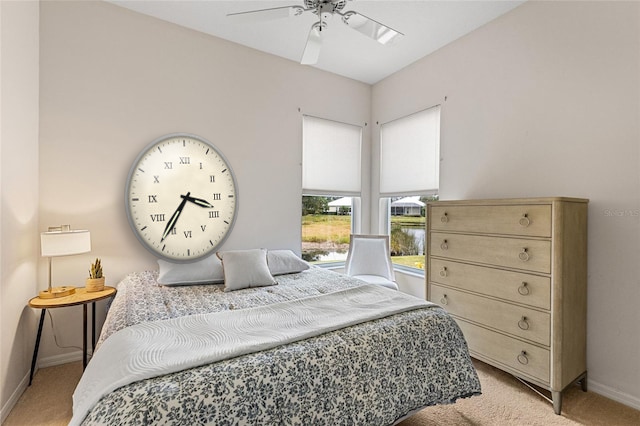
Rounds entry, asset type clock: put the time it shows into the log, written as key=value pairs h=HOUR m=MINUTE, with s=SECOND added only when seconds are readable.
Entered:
h=3 m=36
